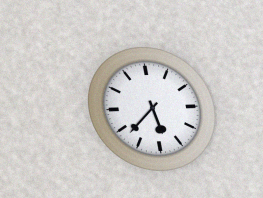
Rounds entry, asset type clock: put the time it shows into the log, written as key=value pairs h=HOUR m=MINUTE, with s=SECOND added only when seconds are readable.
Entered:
h=5 m=38
